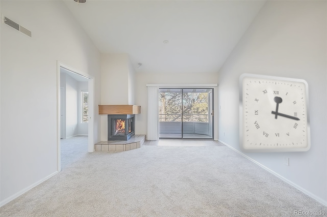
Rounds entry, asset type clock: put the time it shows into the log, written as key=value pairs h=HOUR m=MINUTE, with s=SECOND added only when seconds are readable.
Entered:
h=12 m=17
